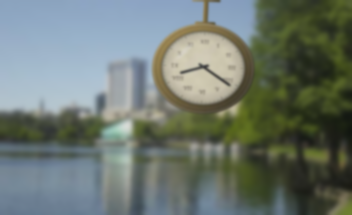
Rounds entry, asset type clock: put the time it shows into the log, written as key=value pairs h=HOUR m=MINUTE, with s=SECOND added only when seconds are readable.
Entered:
h=8 m=21
